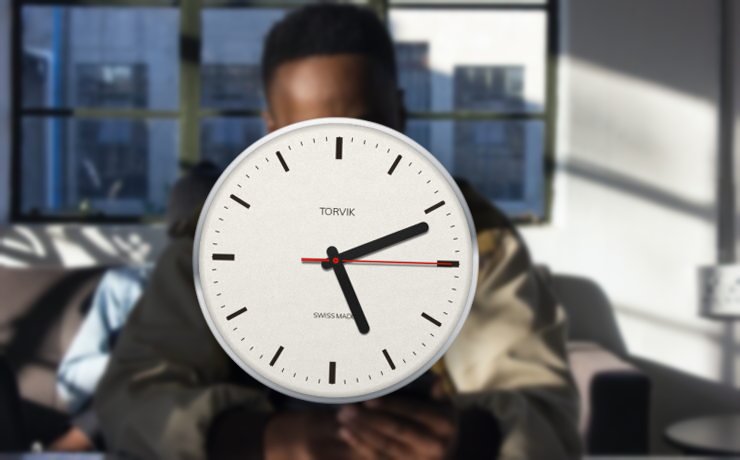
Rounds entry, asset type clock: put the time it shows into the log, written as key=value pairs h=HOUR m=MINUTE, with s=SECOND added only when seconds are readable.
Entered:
h=5 m=11 s=15
